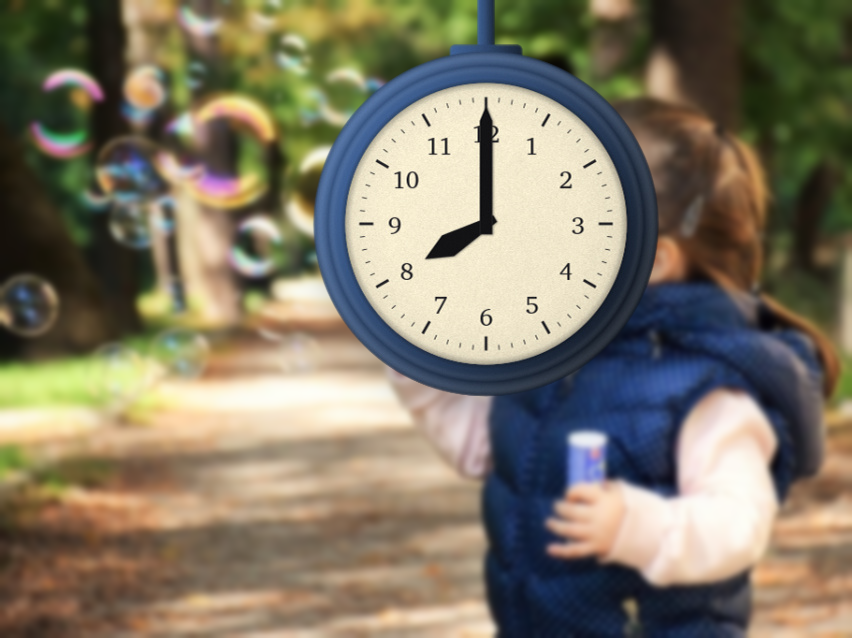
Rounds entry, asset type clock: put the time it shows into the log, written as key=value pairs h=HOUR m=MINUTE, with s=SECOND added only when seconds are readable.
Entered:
h=8 m=0
